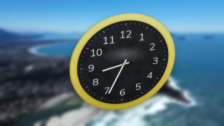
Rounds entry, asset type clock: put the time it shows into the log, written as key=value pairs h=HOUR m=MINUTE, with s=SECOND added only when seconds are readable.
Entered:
h=8 m=34
